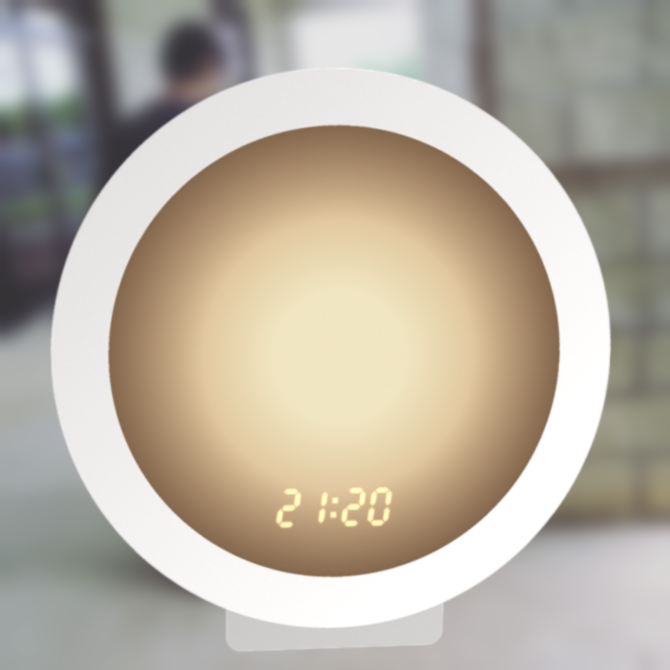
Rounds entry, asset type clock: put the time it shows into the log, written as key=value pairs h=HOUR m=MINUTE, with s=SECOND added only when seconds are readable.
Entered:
h=21 m=20
